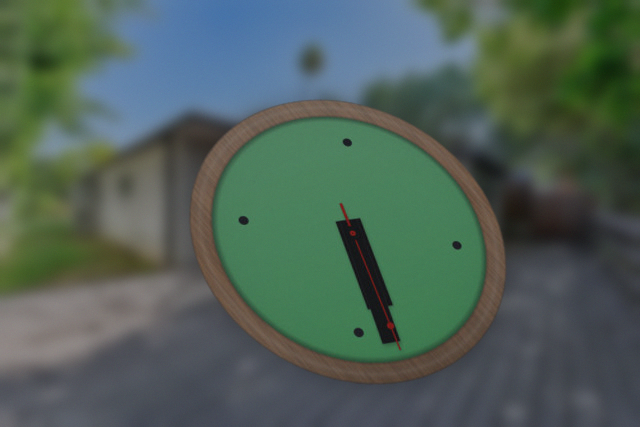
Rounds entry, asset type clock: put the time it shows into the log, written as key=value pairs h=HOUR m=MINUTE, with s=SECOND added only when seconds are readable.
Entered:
h=5 m=27 s=27
